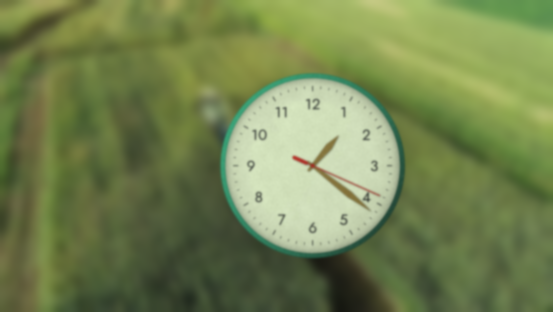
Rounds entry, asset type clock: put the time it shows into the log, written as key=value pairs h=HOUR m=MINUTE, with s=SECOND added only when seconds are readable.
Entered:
h=1 m=21 s=19
